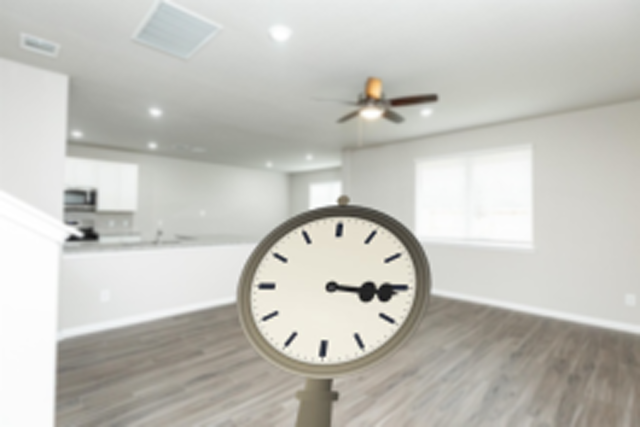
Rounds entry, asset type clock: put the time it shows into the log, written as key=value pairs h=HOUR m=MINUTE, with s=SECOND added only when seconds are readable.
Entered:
h=3 m=16
